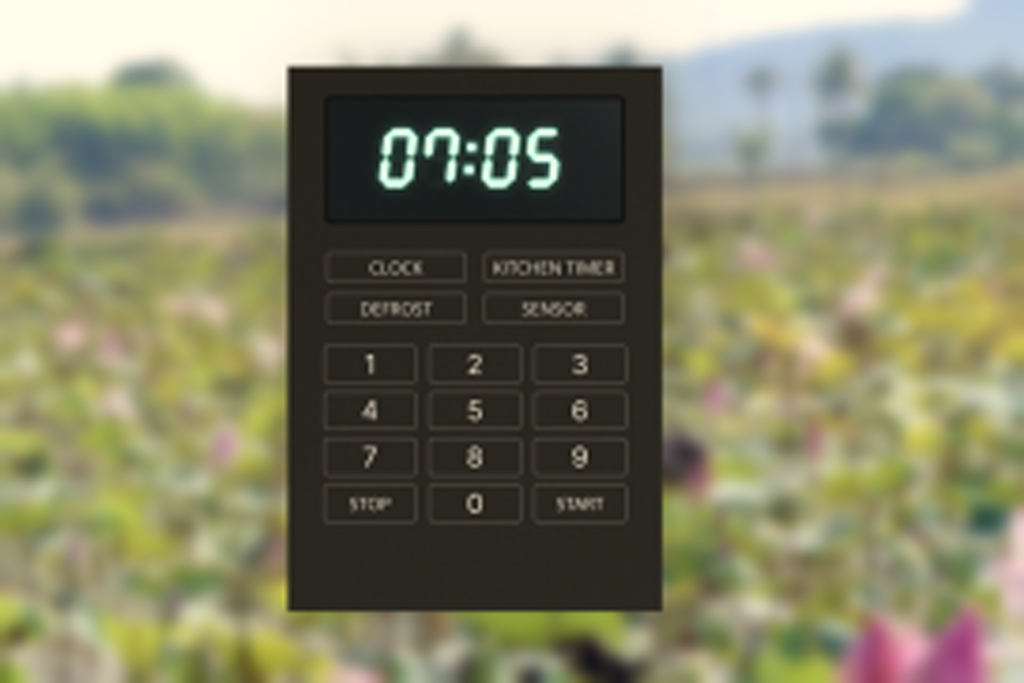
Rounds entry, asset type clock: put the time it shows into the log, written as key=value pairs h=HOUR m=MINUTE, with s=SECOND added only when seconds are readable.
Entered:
h=7 m=5
